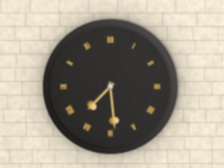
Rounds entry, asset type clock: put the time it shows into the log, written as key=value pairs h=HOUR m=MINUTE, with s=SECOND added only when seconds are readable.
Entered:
h=7 m=29
